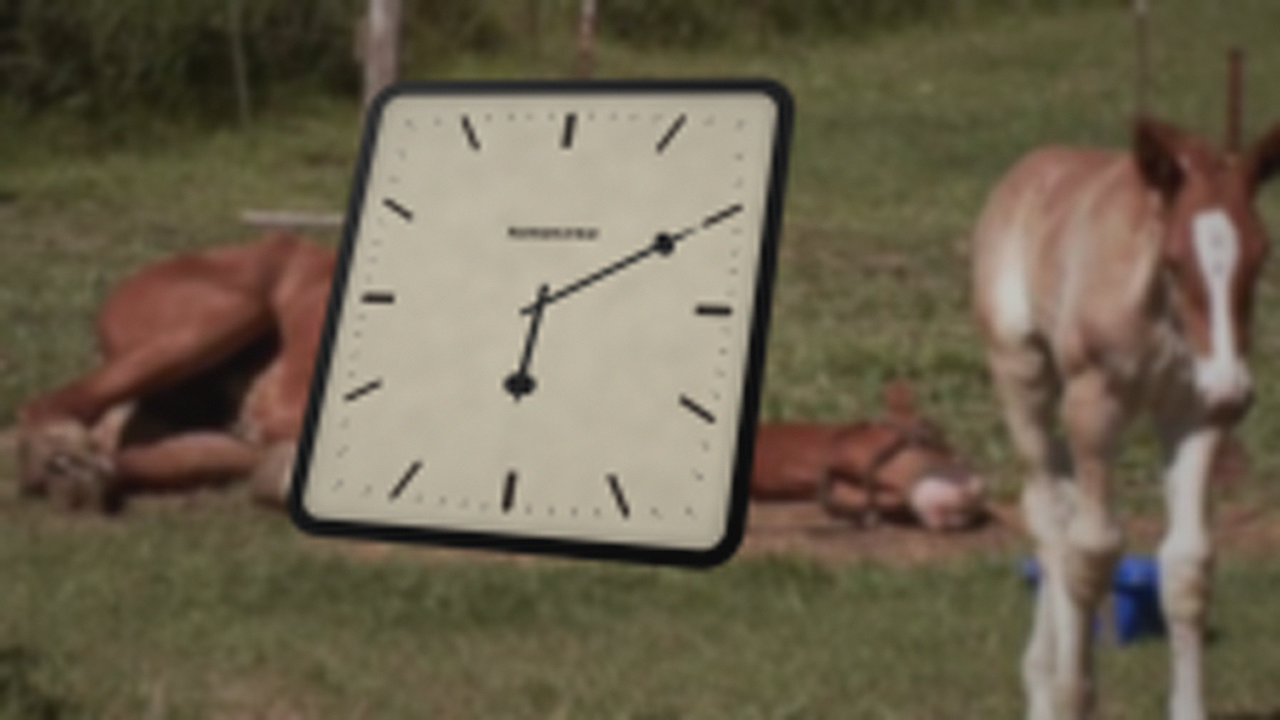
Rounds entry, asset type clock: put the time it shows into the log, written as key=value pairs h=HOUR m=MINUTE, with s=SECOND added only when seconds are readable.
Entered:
h=6 m=10
